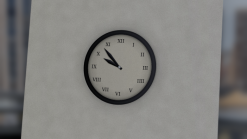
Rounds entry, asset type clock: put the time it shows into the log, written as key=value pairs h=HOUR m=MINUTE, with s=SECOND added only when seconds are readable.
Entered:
h=9 m=53
